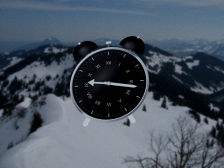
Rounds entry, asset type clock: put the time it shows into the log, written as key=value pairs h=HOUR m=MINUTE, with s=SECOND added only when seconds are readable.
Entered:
h=9 m=17
